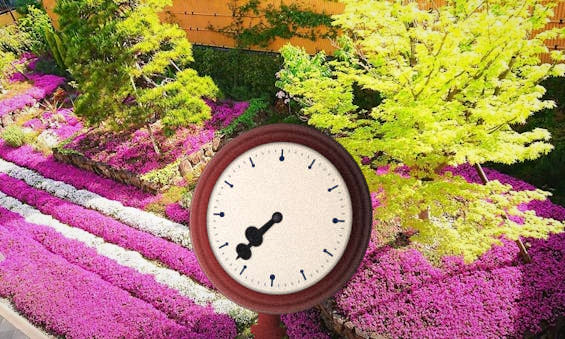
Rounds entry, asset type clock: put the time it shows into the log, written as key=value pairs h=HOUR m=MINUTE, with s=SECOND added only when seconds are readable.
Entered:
h=7 m=37
